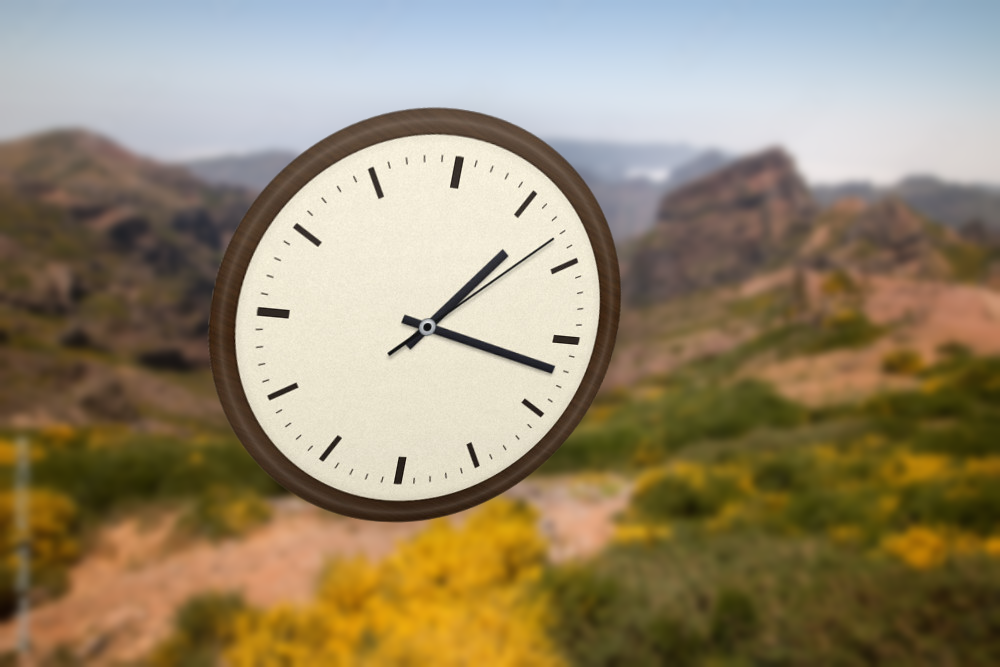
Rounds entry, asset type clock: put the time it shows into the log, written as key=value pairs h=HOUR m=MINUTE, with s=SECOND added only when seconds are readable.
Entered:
h=1 m=17 s=8
